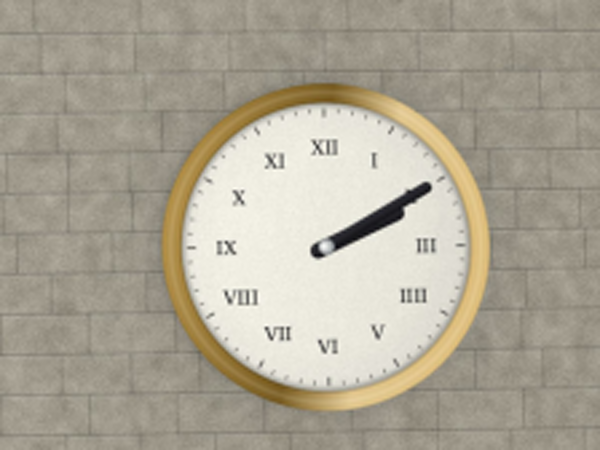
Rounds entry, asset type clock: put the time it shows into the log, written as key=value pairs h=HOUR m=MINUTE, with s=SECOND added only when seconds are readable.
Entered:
h=2 m=10
